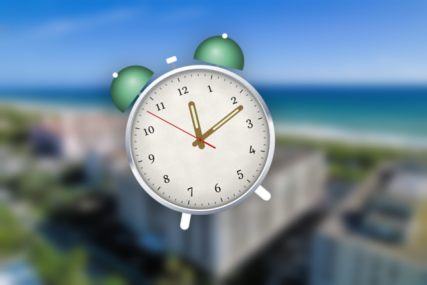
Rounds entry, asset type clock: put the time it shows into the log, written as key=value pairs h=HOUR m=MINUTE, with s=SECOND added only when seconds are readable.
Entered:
h=12 m=11 s=53
